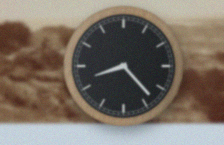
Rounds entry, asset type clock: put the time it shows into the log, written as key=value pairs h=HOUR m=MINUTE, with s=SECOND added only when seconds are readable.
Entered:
h=8 m=23
